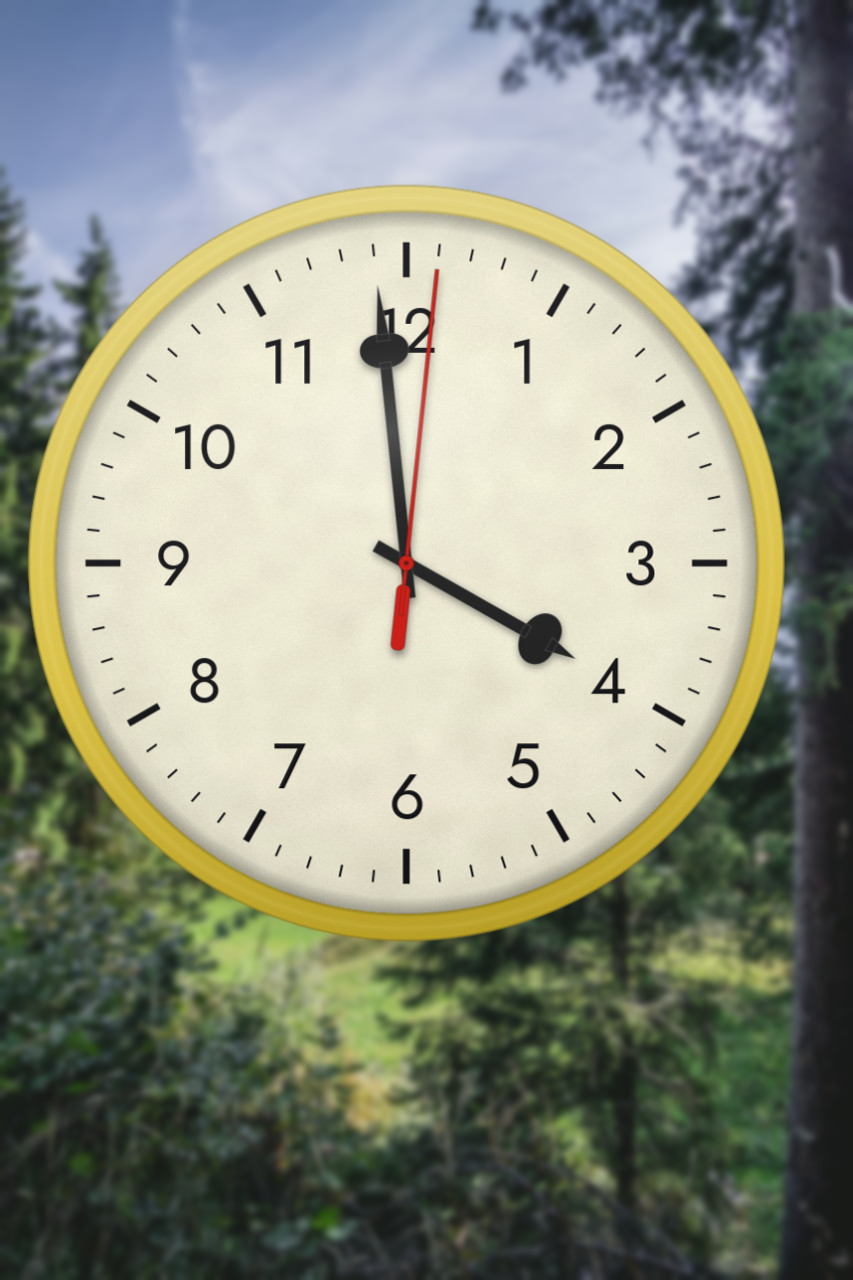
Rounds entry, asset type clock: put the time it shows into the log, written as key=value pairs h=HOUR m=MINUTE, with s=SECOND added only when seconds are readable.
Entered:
h=3 m=59 s=1
